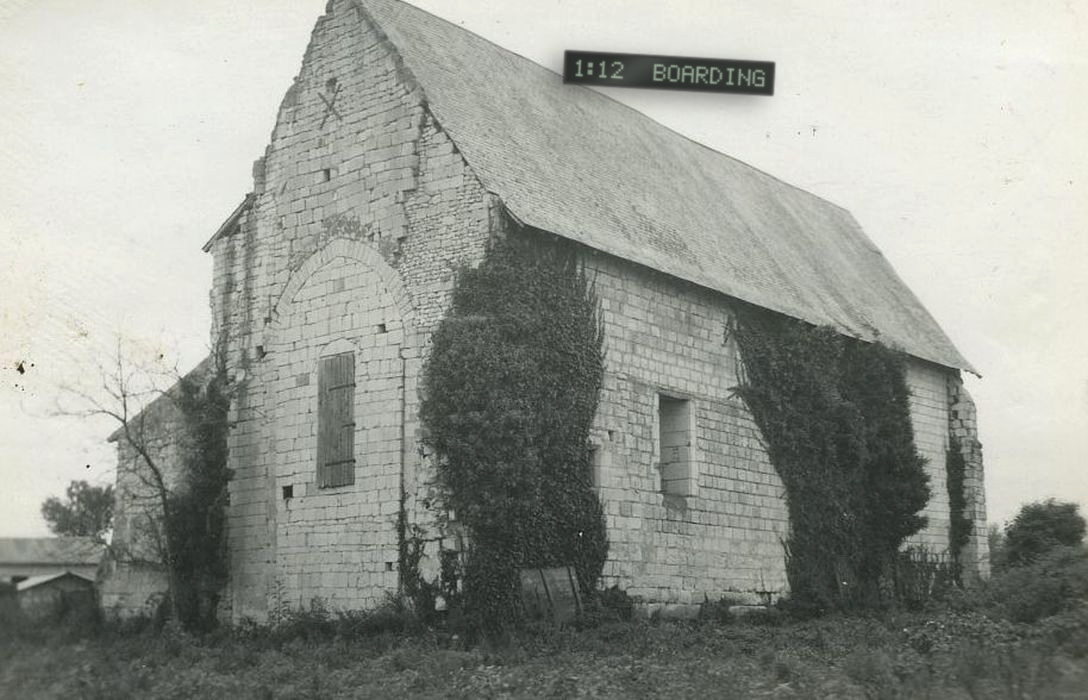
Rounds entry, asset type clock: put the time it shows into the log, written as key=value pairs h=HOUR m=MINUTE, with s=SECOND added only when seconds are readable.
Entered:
h=1 m=12
